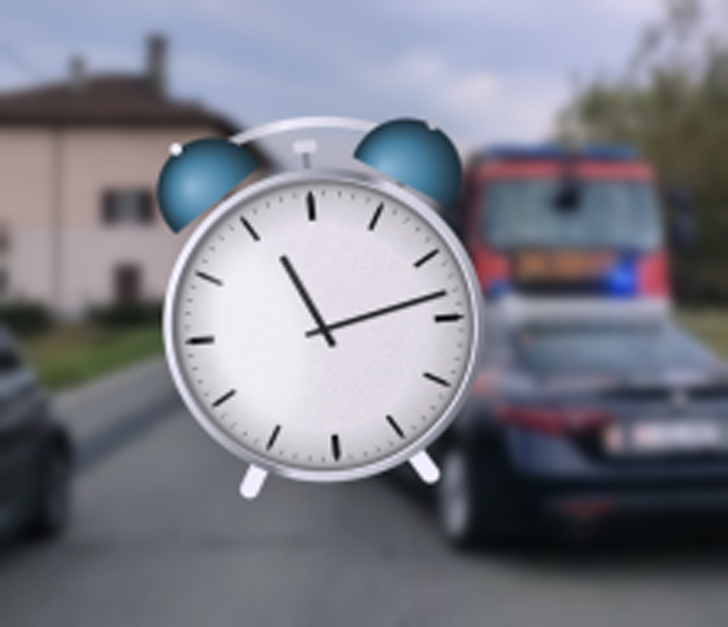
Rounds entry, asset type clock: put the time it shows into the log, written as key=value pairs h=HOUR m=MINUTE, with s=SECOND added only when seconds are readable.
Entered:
h=11 m=13
